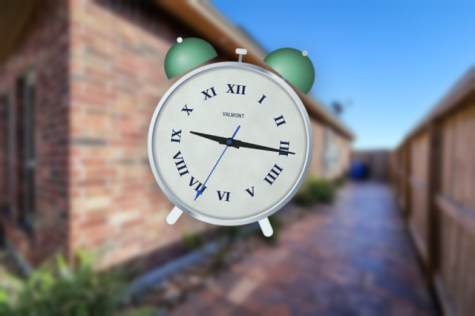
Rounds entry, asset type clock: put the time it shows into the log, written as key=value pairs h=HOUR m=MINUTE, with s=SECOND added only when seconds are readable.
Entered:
h=9 m=15 s=34
